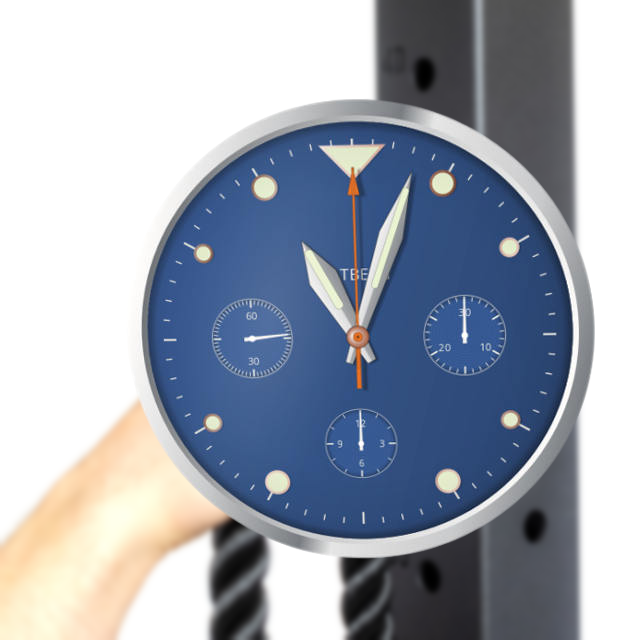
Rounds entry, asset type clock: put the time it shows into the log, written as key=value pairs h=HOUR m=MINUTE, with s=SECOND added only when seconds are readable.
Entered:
h=11 m=3 s=14
